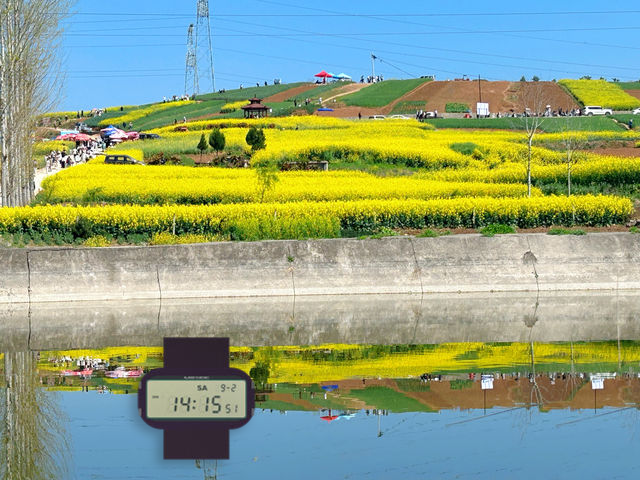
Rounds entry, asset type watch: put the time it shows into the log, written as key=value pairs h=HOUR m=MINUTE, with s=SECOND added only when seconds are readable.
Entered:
h=14 m=15 s=51
